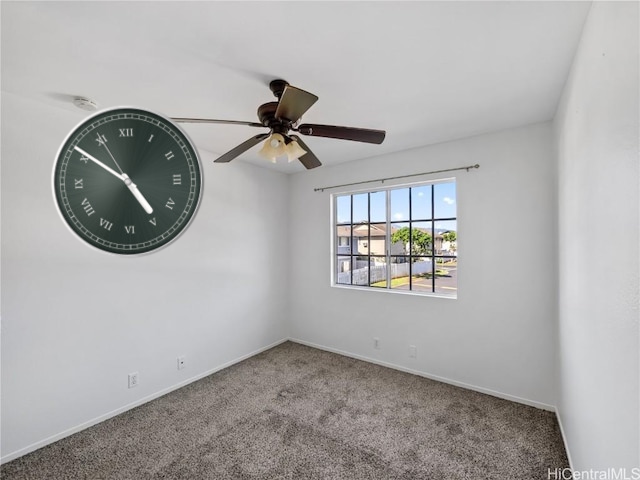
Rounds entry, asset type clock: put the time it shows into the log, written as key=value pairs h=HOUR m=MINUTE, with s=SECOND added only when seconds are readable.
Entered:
h=4 m=50 s=55
